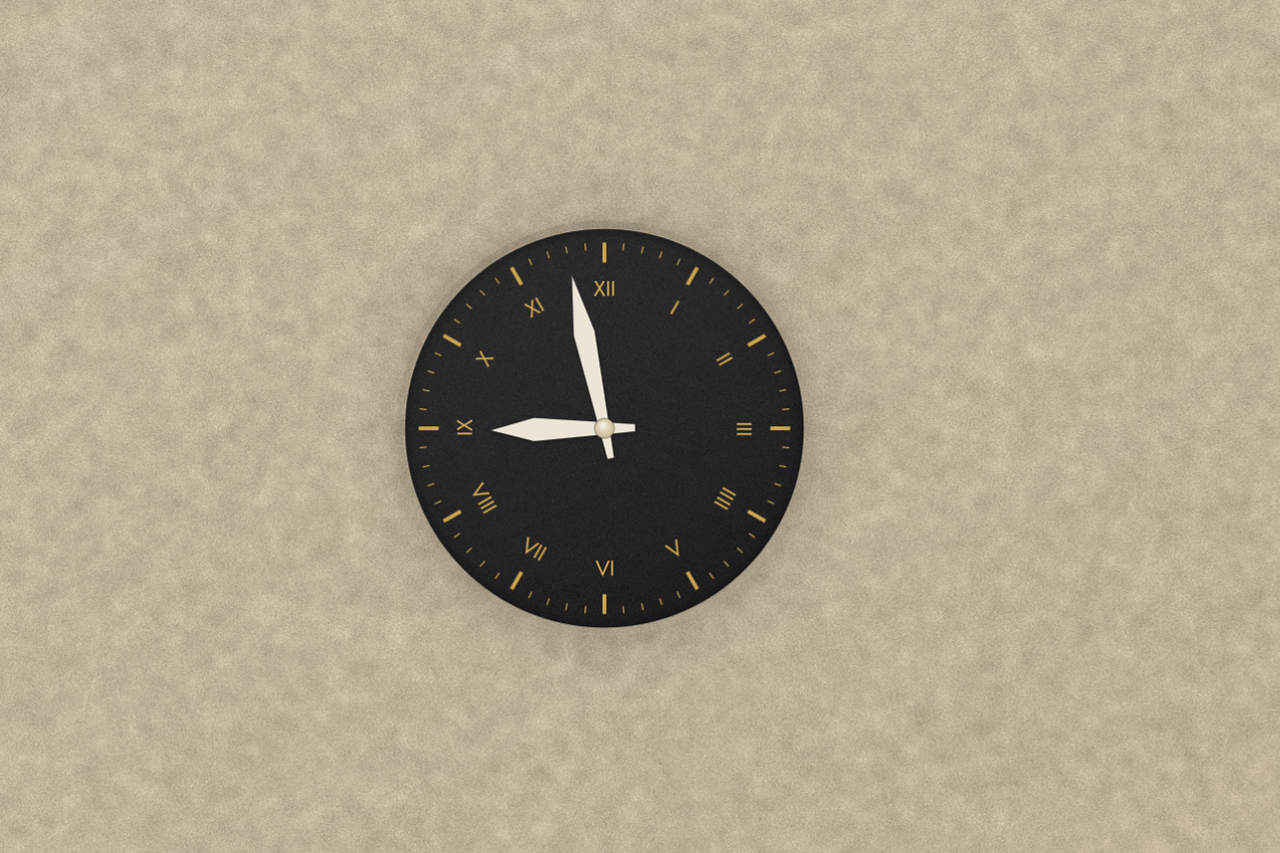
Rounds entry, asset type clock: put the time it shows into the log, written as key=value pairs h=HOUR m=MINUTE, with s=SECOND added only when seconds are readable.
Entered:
h=8 m=58
